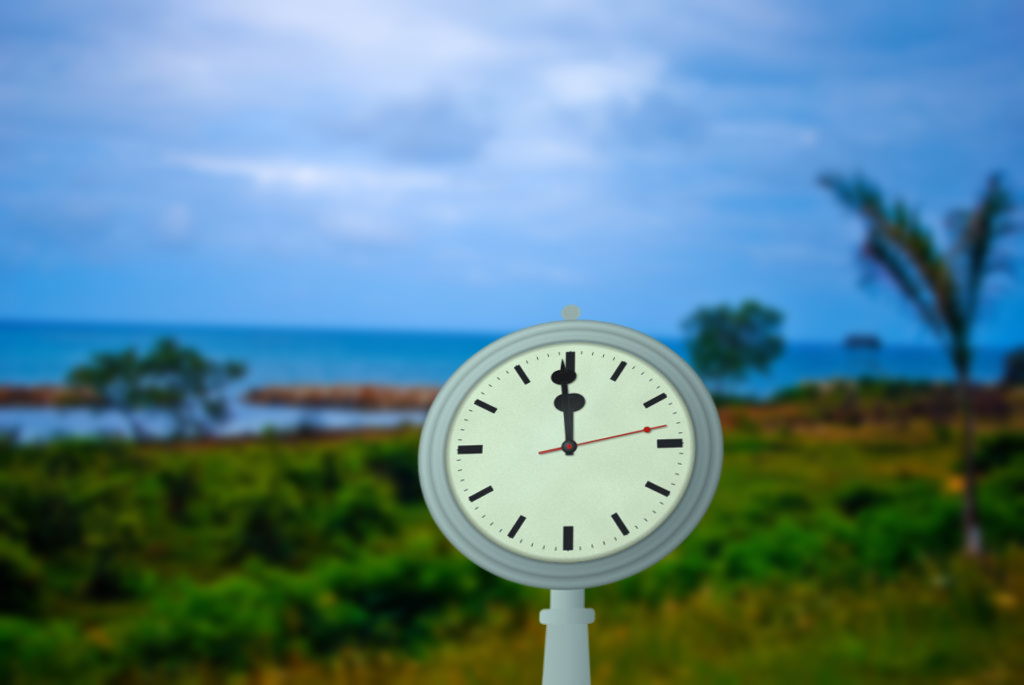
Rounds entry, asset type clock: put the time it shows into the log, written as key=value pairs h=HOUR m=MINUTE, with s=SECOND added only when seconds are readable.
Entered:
h=11 m=59 s=13
